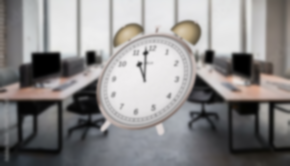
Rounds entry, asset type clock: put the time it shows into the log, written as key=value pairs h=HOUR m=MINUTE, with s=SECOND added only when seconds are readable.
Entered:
h=10 m=58
